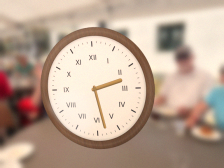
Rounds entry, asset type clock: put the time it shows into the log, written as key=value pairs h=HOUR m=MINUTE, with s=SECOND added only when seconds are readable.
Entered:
h=2 m=28
